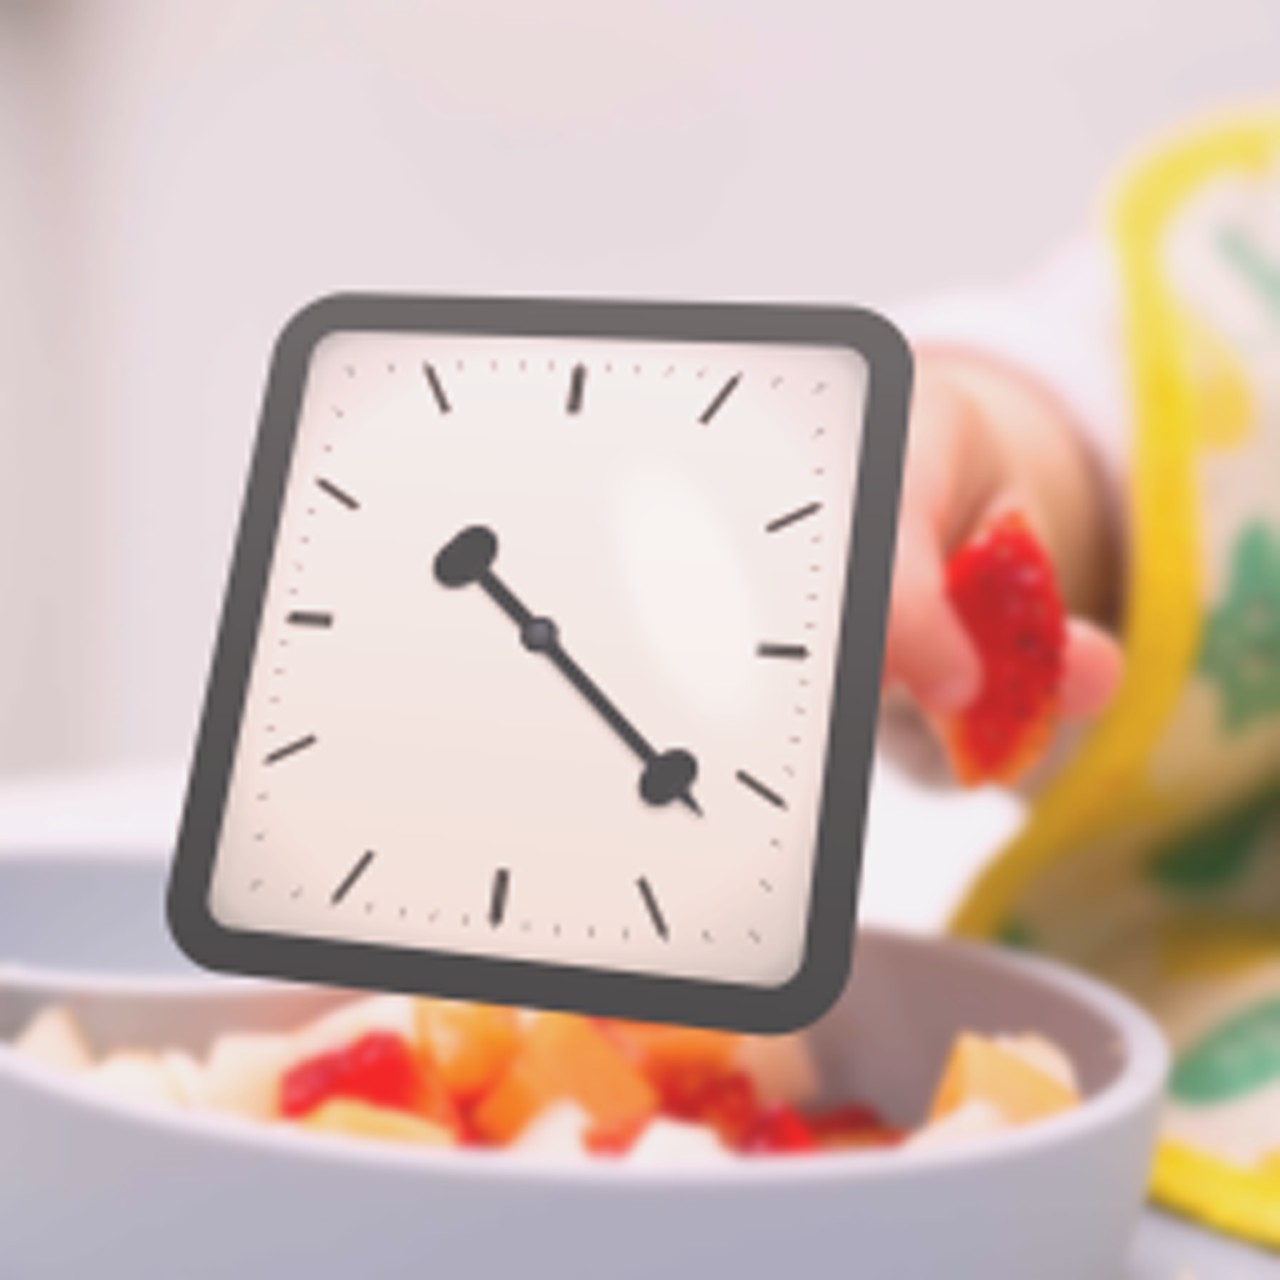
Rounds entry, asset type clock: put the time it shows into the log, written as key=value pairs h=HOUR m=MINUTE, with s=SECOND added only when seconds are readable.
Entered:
h=10 m=22
